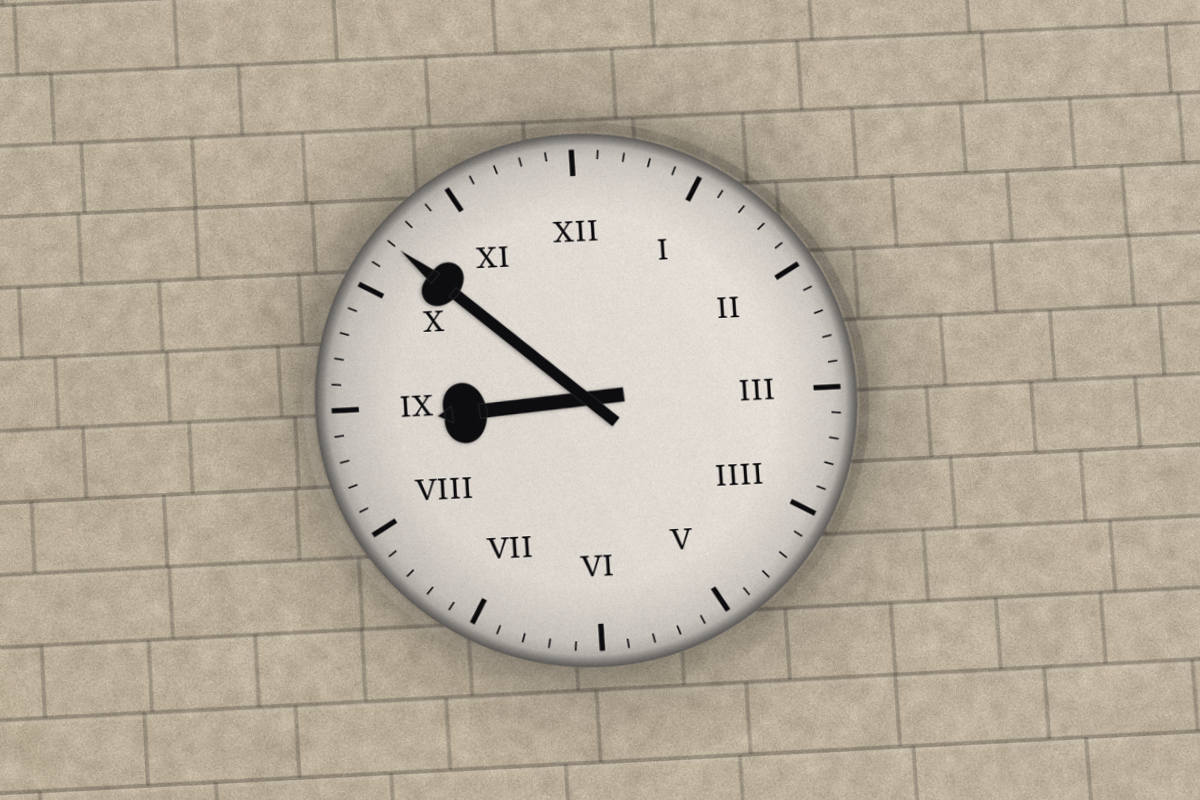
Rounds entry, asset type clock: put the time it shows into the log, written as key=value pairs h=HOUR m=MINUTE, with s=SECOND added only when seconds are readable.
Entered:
h=8 m=52
